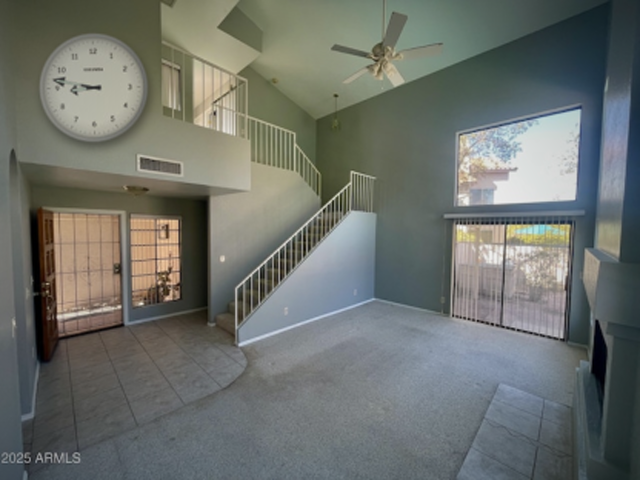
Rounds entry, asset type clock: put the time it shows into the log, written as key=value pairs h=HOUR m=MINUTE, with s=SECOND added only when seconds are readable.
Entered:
h=8 m=47
